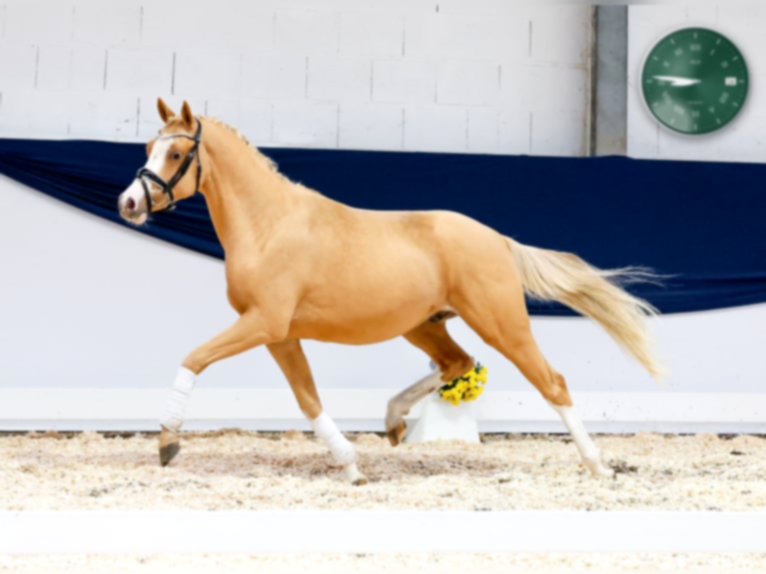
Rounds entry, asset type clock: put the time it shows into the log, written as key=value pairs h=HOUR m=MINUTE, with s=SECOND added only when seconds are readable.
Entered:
h=8 m=46
